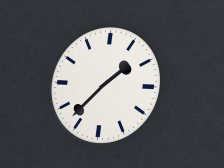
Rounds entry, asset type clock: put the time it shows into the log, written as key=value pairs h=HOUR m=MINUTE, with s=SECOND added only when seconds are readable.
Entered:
h=1 m=37
